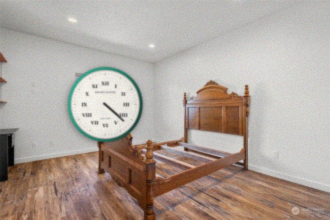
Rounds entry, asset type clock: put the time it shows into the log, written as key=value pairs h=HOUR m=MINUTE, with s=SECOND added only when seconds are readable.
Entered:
h=4 m=22
